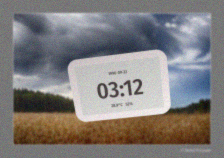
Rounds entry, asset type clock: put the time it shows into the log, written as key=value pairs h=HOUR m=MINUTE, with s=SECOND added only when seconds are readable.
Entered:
h=3 m=12
